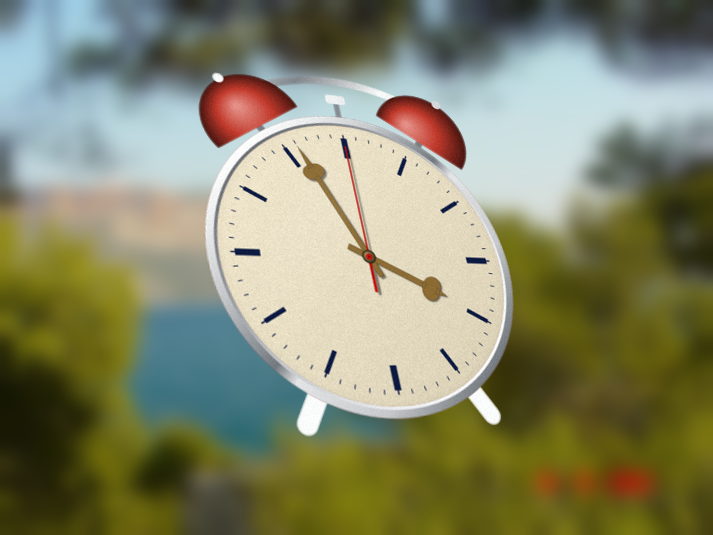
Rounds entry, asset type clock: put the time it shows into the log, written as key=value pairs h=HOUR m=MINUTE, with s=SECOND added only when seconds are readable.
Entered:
h=3 m=56 s=0
